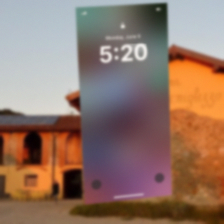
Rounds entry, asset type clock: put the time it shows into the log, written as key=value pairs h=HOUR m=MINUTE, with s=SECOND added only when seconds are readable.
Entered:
h=5 m=20
